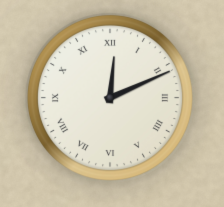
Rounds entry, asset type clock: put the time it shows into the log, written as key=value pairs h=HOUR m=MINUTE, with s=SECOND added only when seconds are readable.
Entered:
h=12 m=11
